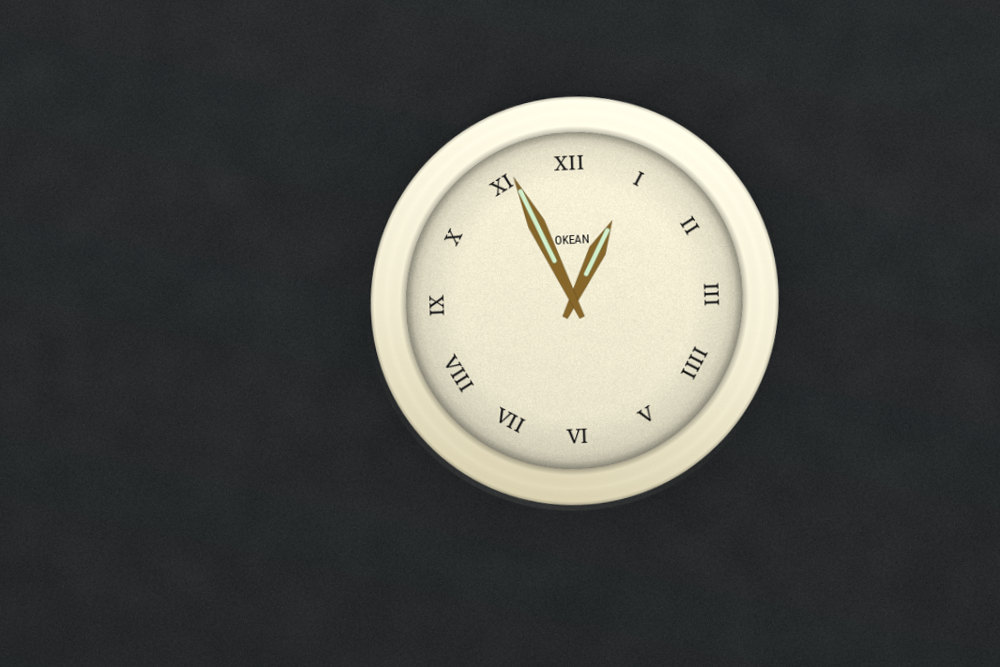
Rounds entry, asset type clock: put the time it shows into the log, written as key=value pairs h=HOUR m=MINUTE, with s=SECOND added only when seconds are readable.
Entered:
h=12 m=56
